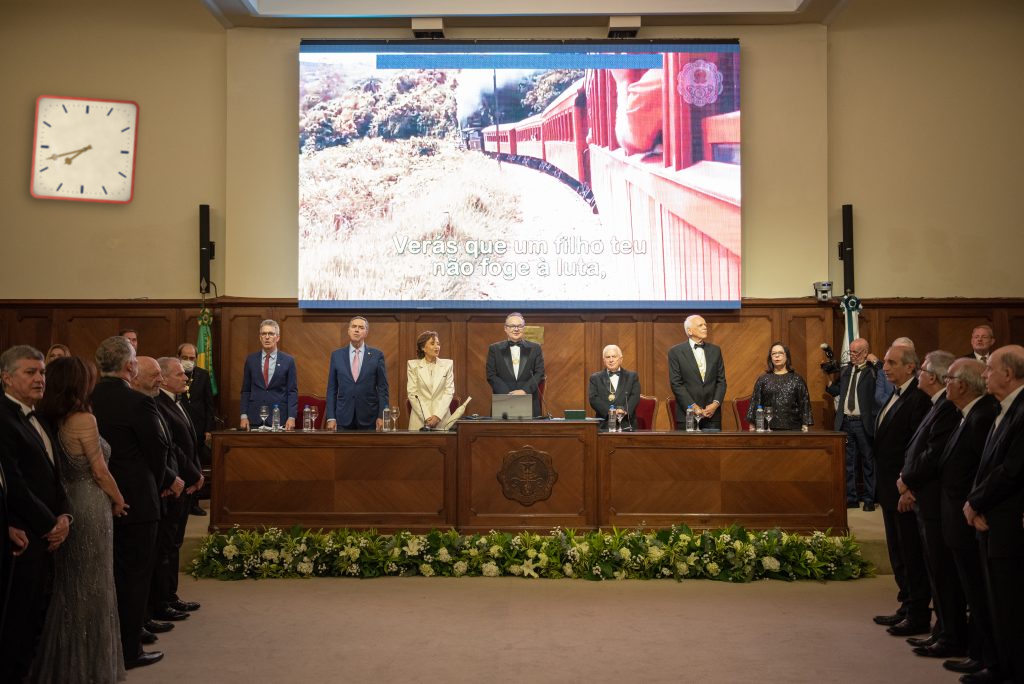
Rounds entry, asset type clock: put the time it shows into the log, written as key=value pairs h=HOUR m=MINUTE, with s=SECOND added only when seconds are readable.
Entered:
h=7 m=42
